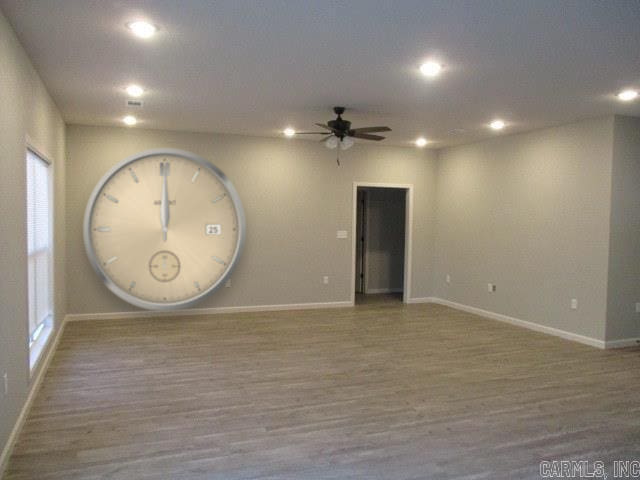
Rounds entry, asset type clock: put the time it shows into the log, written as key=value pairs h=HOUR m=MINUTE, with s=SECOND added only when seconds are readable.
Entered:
h=12 m=0
